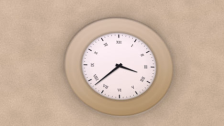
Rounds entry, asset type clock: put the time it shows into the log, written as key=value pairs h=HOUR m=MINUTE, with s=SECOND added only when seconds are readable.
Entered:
h=3 m=38
